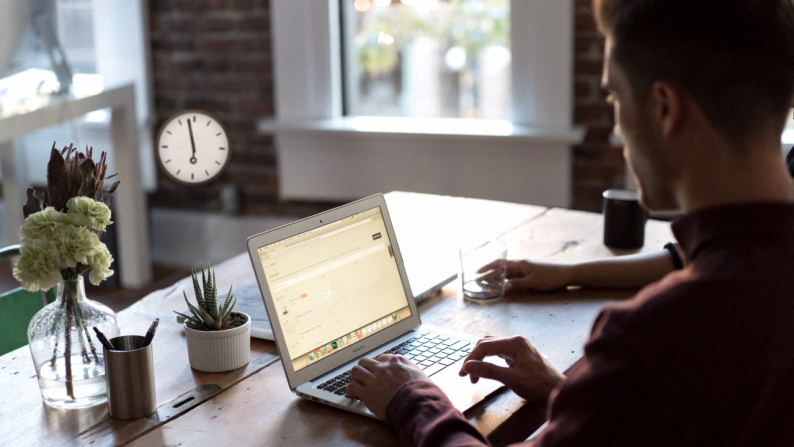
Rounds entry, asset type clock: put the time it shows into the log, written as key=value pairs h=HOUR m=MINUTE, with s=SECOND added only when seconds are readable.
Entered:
h=5 m=58
